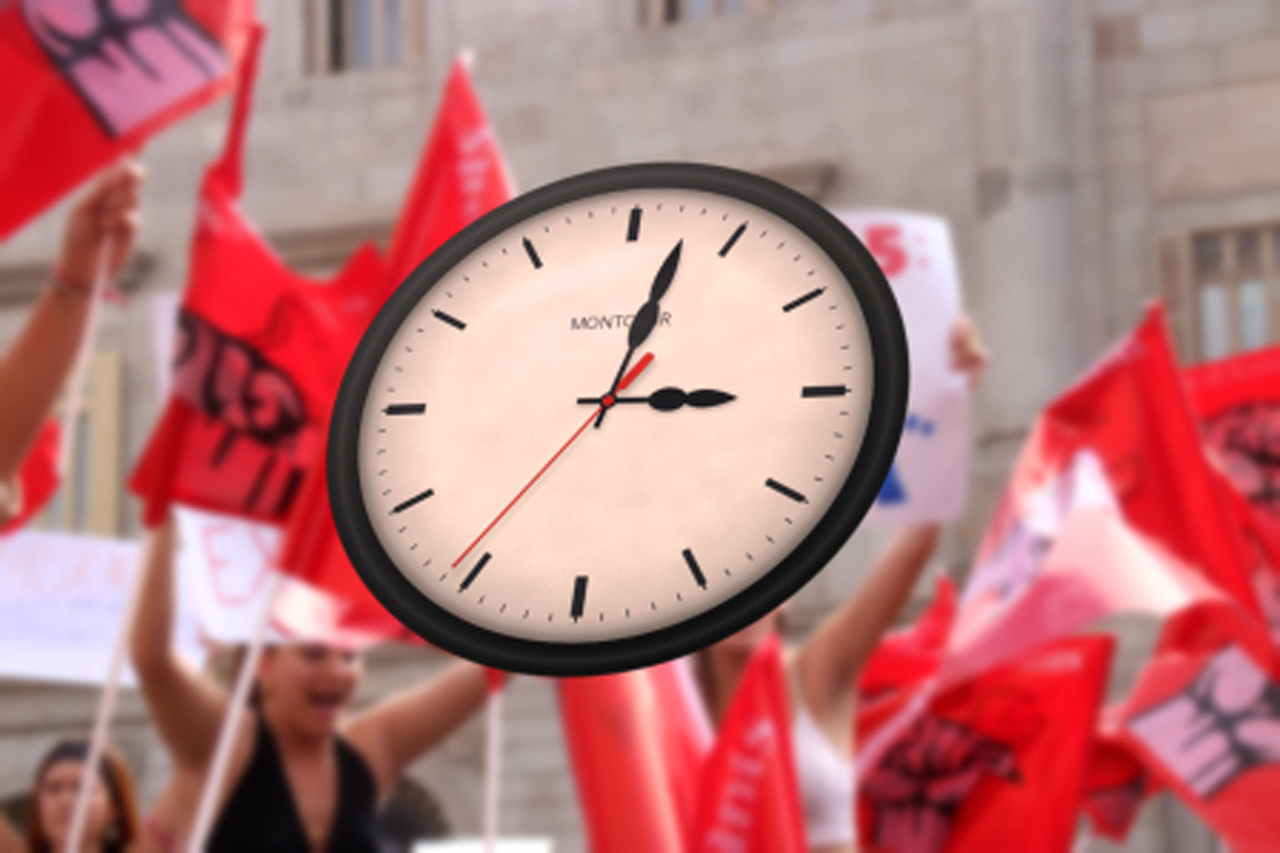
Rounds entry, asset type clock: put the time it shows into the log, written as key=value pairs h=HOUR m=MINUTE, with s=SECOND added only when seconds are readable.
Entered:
h=3 m=2 s=36
